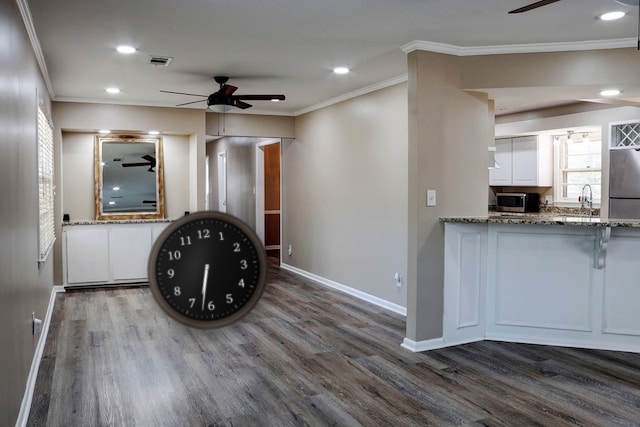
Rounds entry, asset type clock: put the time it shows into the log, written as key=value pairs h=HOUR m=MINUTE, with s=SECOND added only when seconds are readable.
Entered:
h=6 m=32
